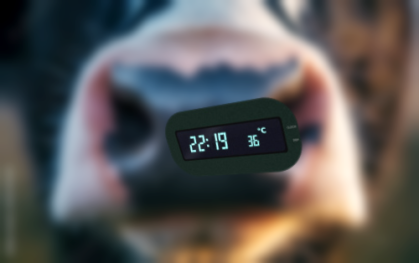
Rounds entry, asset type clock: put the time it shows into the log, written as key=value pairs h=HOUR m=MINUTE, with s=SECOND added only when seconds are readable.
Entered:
h=22 m=19
